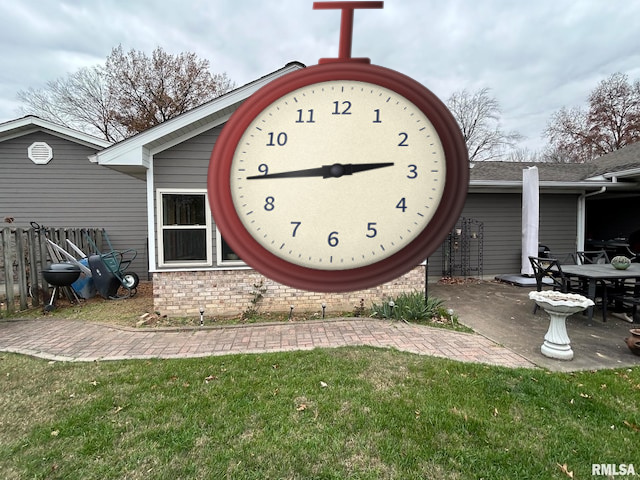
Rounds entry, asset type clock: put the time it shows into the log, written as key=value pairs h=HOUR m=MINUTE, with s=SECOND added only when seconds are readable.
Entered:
h=2 m=44
